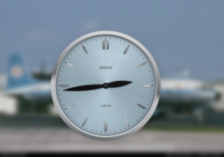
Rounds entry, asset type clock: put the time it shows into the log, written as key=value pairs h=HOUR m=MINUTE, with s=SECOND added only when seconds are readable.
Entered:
h=2 m=44
